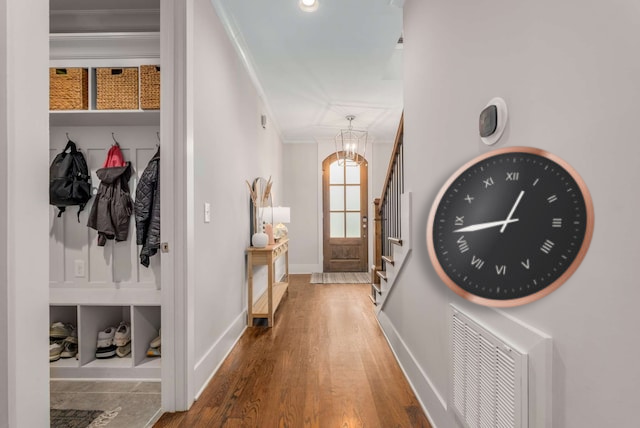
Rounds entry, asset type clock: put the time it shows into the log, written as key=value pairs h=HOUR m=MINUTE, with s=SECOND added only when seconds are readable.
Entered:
h=12 m=43
